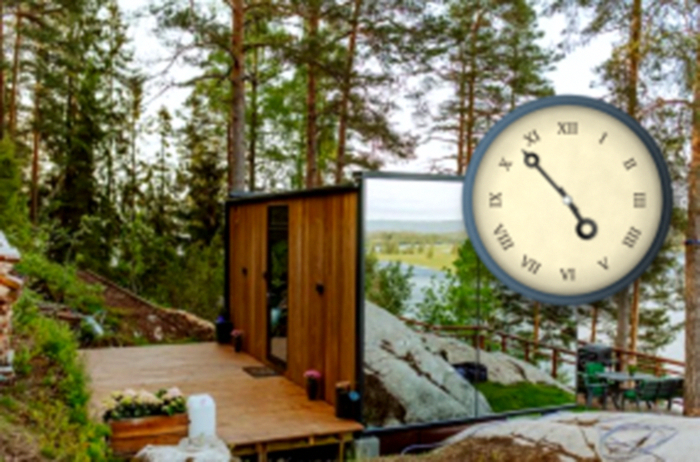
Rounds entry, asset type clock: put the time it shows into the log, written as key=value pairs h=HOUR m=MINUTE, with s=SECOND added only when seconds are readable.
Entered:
h=4 m=53
